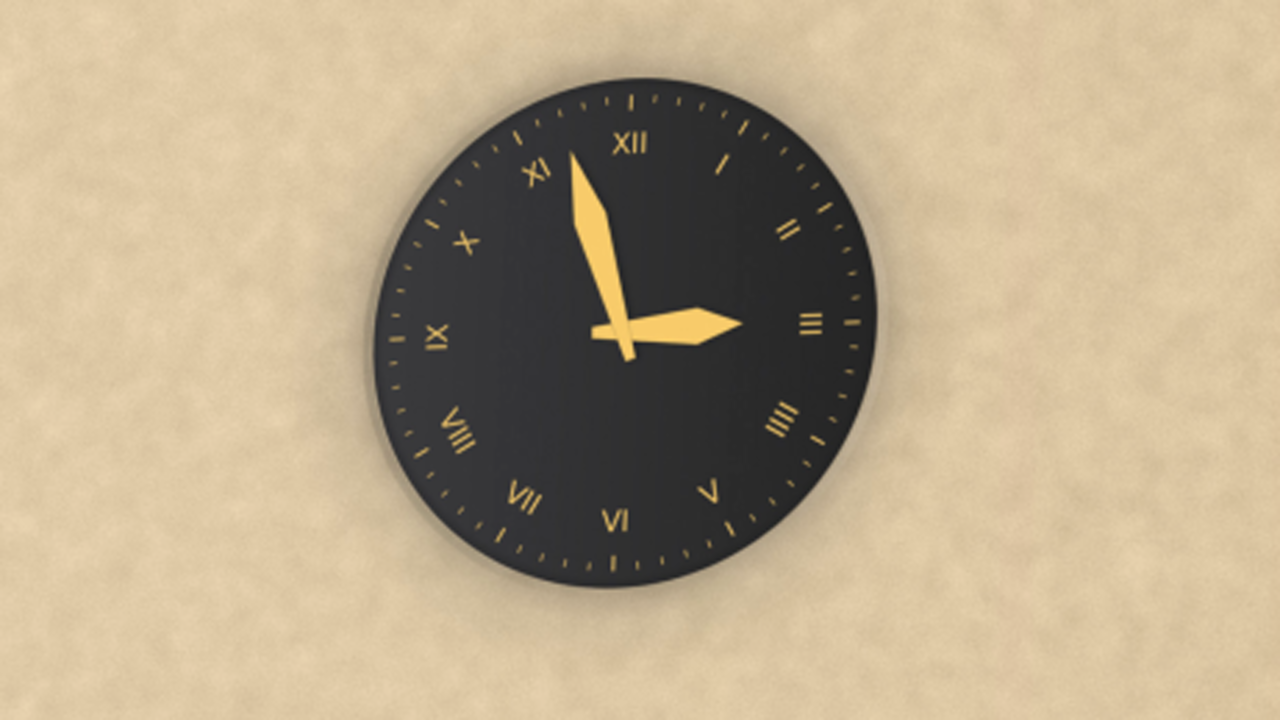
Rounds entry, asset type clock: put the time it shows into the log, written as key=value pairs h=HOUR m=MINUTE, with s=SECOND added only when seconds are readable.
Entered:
h=2 m=57
